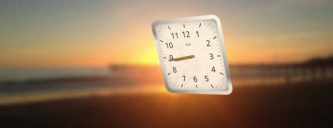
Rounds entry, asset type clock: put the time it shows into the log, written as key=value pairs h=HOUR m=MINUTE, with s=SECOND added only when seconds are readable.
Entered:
h=8 m=44
